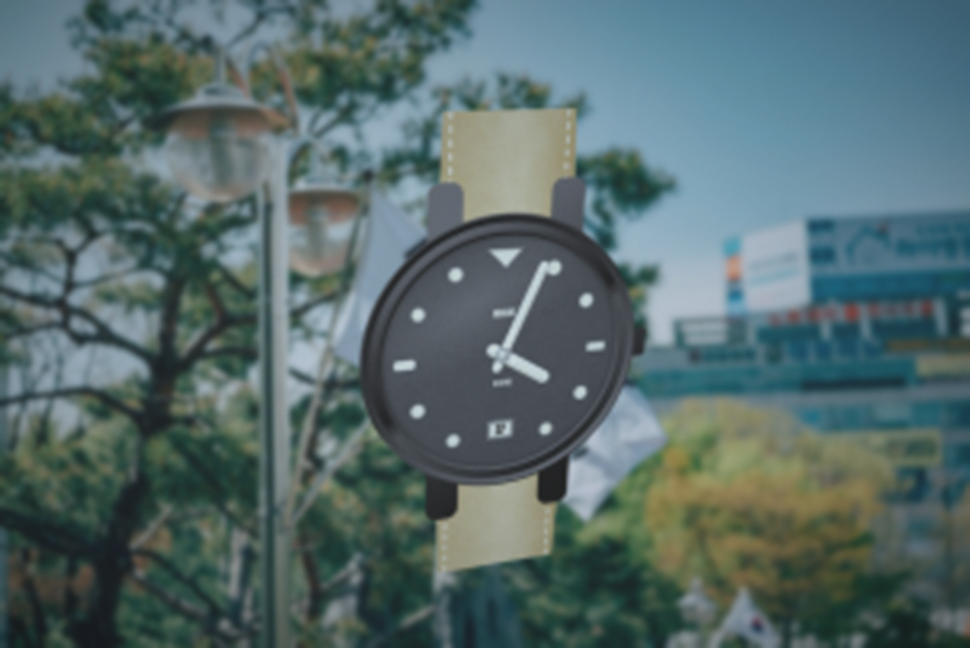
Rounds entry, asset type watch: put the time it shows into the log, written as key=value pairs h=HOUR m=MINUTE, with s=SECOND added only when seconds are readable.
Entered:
h=4 m=4
